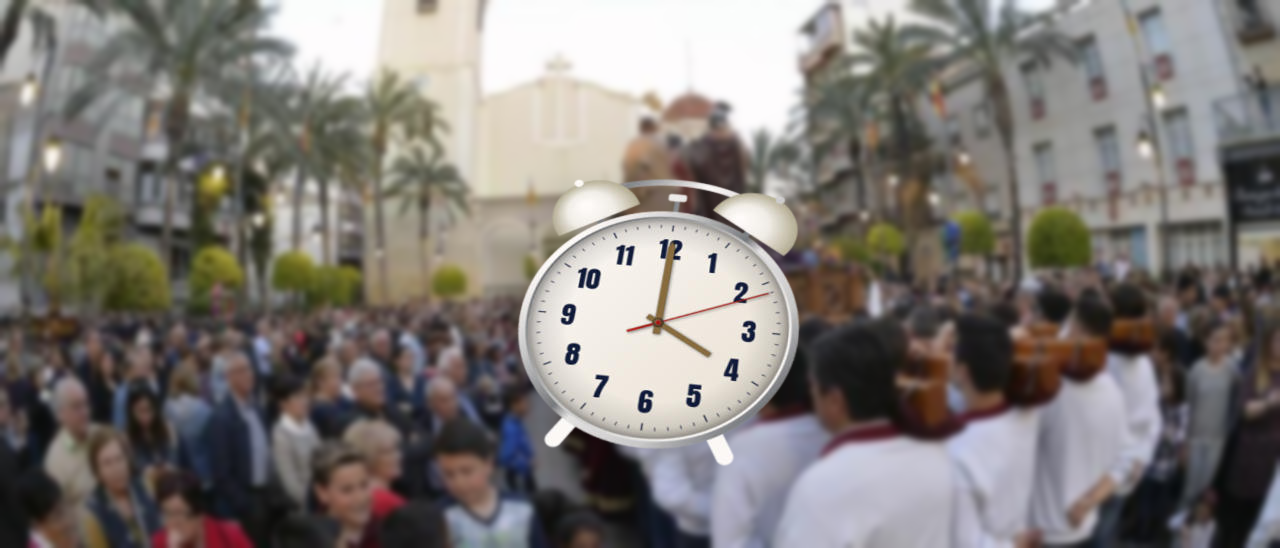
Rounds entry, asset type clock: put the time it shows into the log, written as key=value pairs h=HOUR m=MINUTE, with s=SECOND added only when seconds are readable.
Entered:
h=4 m=0 s=11
